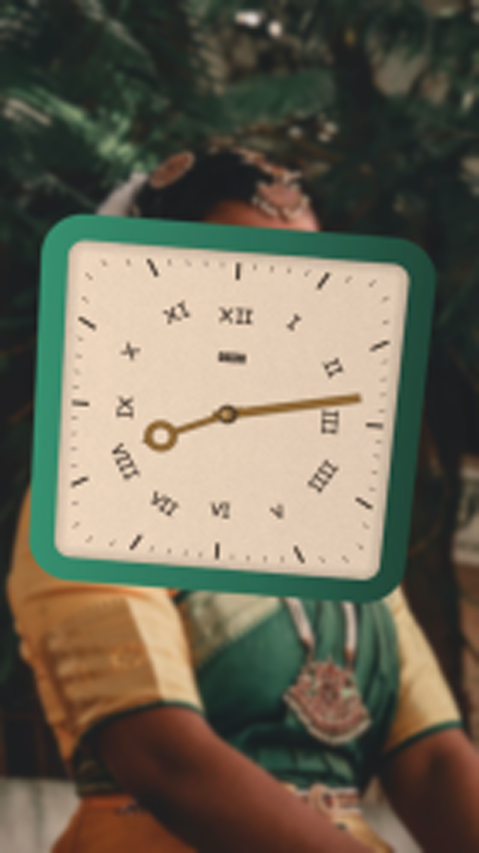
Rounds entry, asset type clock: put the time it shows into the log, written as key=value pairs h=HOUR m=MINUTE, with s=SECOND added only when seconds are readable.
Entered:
h=8 m=13
